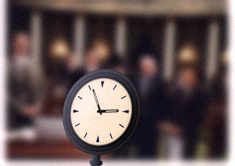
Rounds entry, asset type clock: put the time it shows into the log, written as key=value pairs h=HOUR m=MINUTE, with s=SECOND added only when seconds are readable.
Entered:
h=2 m=56
